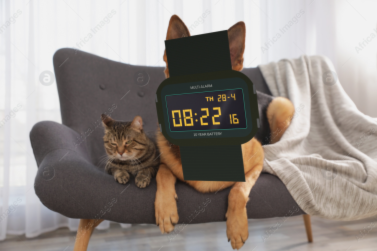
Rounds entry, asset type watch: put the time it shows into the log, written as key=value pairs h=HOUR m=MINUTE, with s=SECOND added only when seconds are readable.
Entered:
h=8 m=22 s=16
